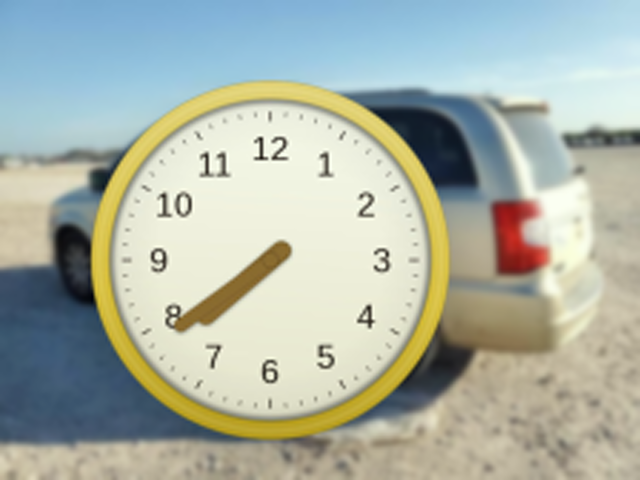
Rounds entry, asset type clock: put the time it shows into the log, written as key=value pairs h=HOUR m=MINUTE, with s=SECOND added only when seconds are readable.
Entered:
h=7 m=39
